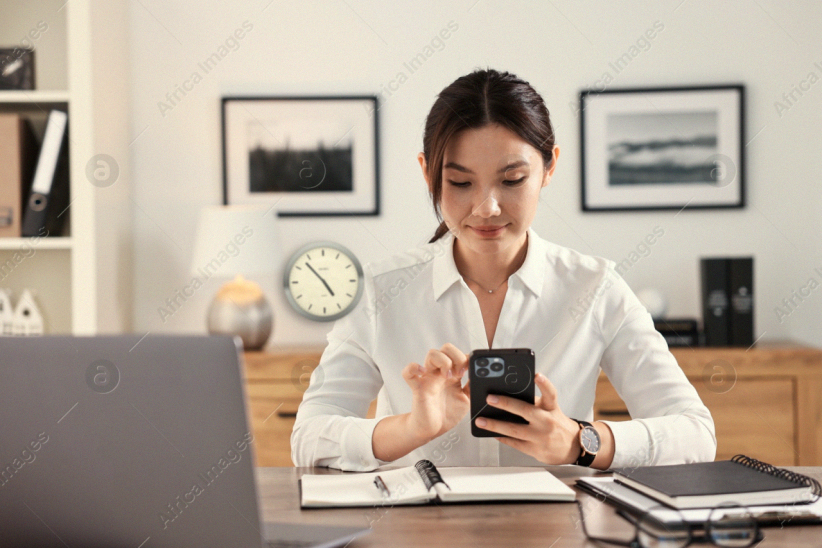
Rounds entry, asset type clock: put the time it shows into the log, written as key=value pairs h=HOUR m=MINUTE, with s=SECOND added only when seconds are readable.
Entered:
h=4 m=53
